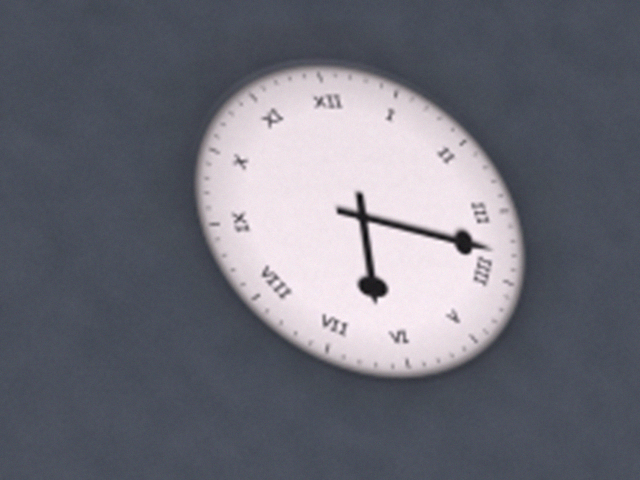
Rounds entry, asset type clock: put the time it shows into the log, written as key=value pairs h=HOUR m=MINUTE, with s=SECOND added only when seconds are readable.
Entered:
h=6 m=18
